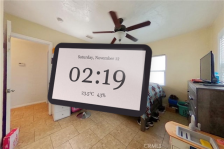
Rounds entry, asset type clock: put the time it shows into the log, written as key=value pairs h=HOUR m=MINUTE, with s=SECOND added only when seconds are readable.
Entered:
h=2 m=19
